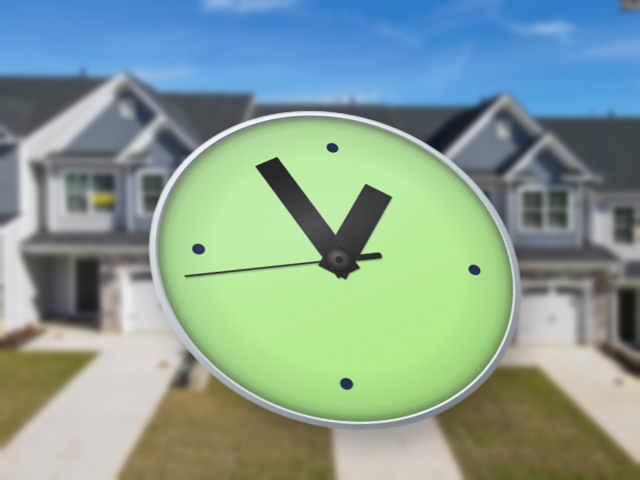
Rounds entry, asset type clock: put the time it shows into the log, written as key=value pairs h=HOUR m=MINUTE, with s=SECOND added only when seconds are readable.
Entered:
h=12 m=54 s=43
